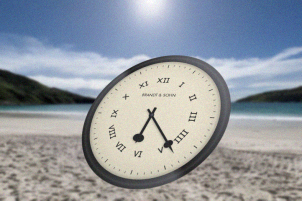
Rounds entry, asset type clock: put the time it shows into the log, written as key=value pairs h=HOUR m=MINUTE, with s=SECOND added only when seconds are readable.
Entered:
h=6 m=23
